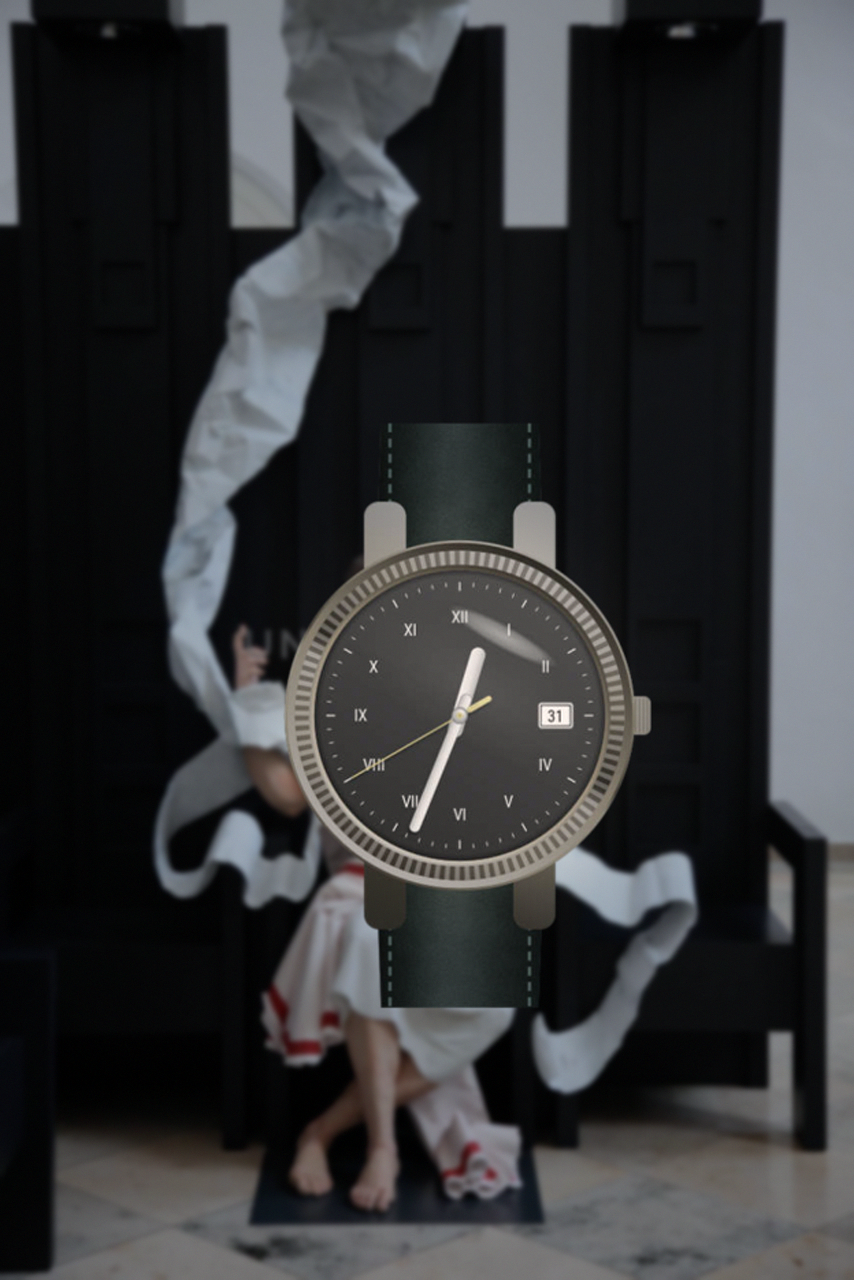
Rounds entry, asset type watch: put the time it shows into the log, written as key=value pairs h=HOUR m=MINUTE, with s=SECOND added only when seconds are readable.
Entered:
h=12 m=33 s=40
